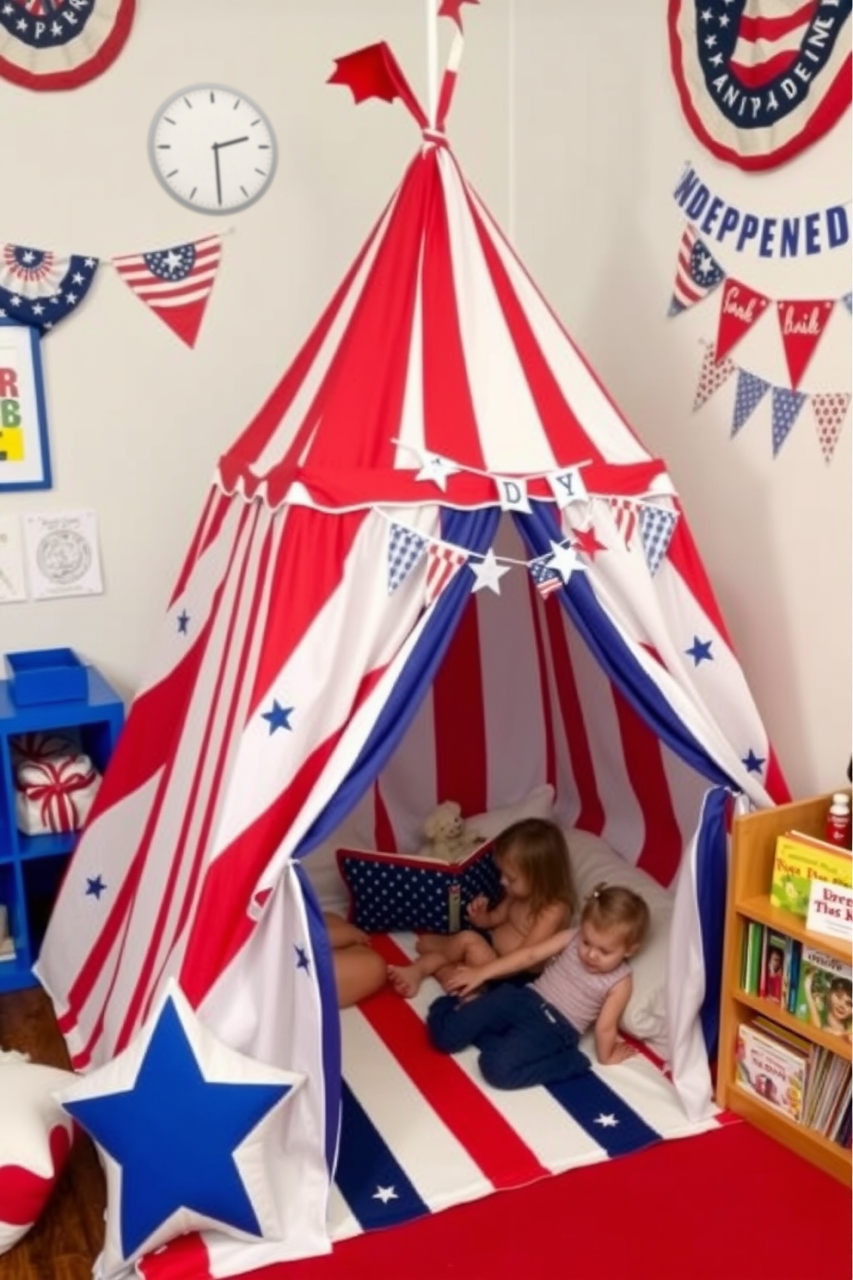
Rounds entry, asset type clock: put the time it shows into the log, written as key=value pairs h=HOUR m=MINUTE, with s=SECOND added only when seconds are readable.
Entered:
h=2 m=30
